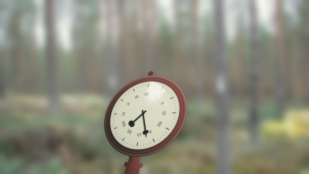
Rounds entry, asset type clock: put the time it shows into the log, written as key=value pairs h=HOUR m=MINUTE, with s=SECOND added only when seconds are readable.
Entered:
h=7 m=27
